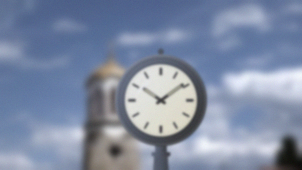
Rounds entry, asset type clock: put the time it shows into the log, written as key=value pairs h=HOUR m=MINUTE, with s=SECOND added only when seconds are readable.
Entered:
h=10 m=9
